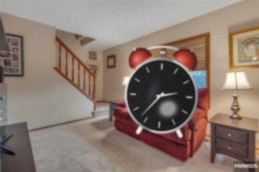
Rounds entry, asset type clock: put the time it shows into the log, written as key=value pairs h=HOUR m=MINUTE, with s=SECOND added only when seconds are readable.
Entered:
h=2 m=37
